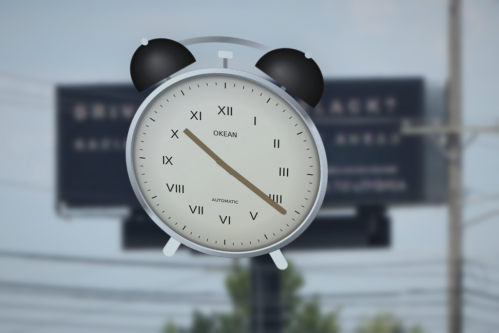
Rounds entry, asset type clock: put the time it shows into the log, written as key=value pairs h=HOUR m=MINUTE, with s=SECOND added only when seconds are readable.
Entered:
h=10 m=21
